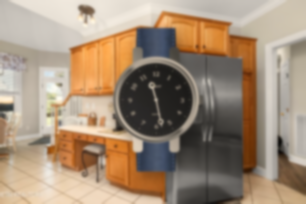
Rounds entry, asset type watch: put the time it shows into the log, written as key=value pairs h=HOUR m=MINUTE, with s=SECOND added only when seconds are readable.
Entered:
h=11 m=28
